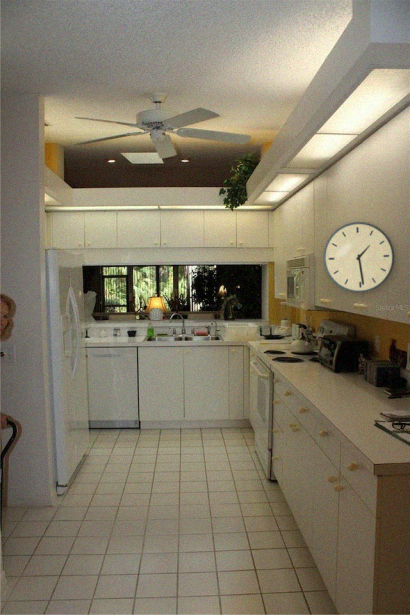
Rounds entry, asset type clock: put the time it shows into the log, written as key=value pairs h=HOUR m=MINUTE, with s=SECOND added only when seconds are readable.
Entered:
h=1 m=29
